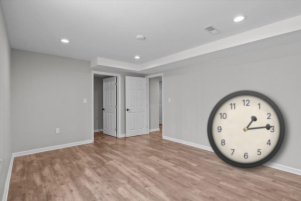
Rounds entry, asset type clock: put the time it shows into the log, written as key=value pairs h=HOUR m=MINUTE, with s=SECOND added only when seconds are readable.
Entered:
h=1 m=14
